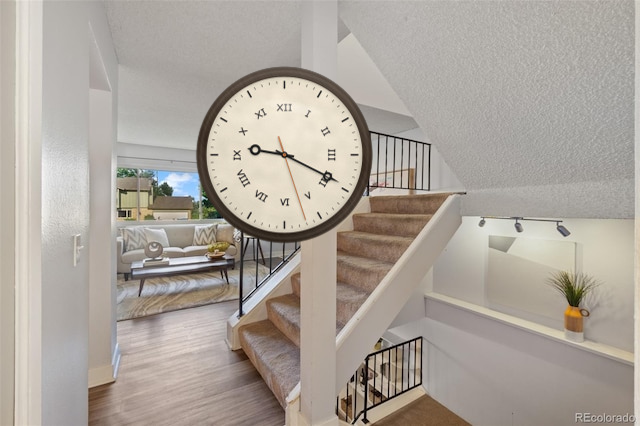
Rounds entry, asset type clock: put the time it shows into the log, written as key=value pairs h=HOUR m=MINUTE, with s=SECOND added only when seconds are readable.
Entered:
h=9 m=19 s=27
